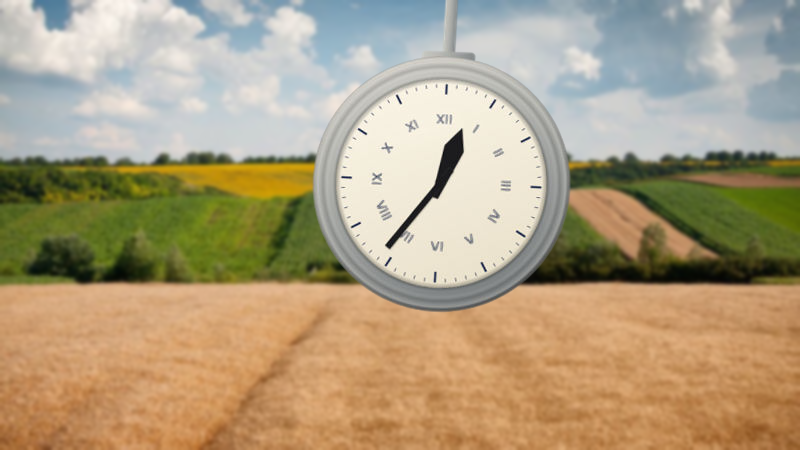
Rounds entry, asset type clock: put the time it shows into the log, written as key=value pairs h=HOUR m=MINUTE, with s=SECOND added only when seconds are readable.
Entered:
h=12 m=36
